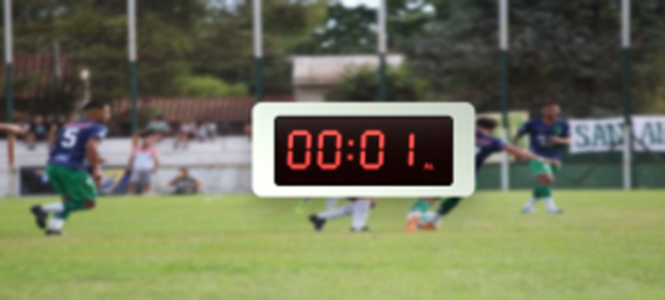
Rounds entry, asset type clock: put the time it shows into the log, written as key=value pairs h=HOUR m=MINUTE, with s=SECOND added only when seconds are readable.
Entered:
h=0 m=1
